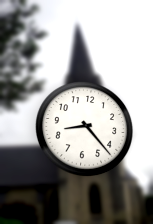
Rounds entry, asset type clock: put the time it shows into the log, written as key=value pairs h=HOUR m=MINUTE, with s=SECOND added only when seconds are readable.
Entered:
h=8 m=22
